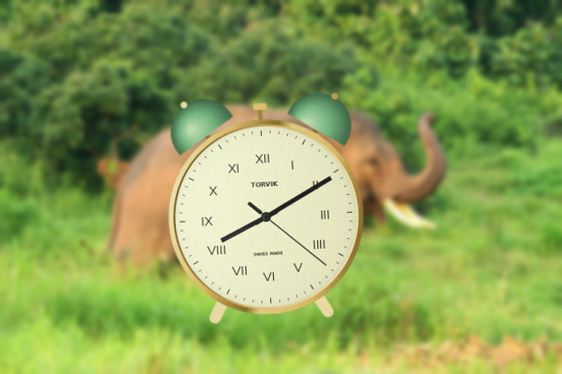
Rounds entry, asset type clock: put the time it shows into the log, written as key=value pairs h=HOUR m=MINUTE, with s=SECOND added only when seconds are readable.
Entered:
h=8 m=10 s=22
